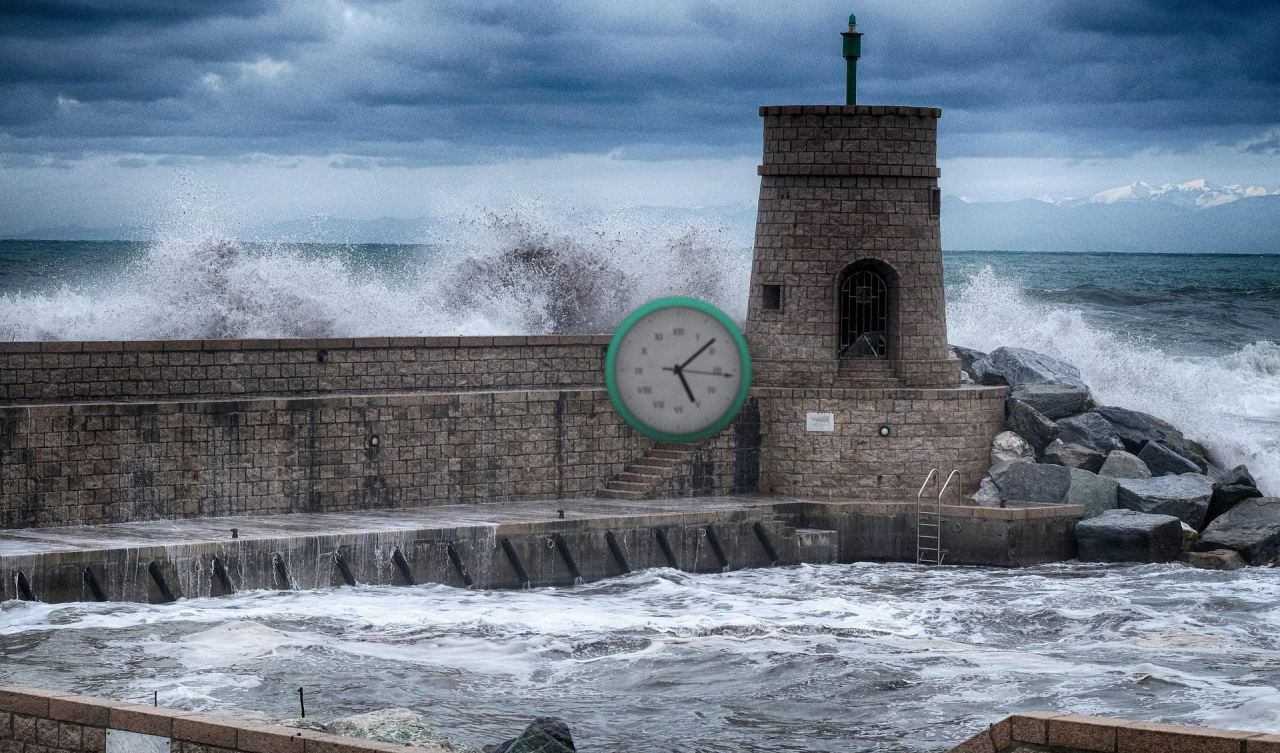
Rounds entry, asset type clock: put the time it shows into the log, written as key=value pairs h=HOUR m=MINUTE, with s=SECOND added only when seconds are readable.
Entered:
h=5 m=8 s=16
